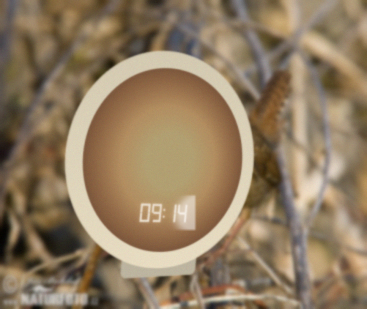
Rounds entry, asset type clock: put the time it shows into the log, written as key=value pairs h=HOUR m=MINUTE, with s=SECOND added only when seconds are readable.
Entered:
h=9 m=14
